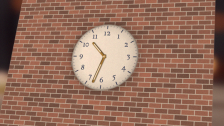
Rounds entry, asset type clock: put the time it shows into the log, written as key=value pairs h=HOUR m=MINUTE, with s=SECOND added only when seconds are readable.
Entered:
h=10 m=33
